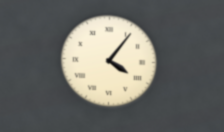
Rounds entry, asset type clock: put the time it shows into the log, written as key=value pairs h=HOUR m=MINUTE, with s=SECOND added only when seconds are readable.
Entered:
h=4 m=6
